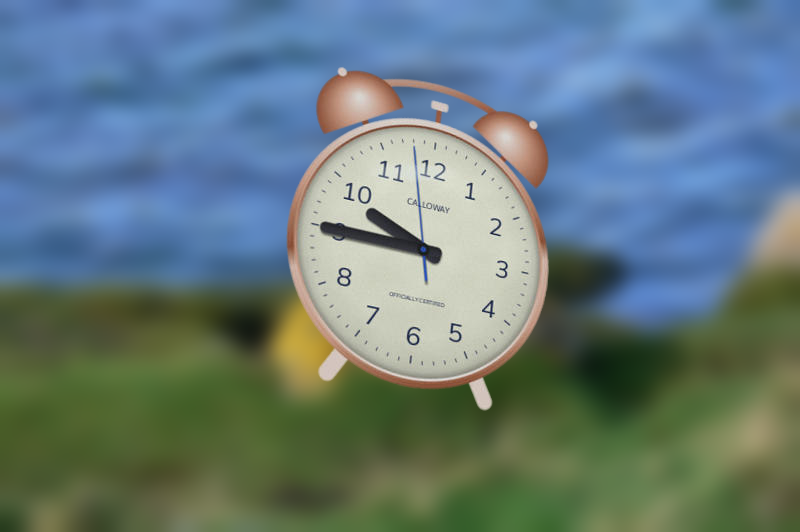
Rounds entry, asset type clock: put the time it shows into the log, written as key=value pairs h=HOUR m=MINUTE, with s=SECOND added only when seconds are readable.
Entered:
h=9 m=44 s=58
